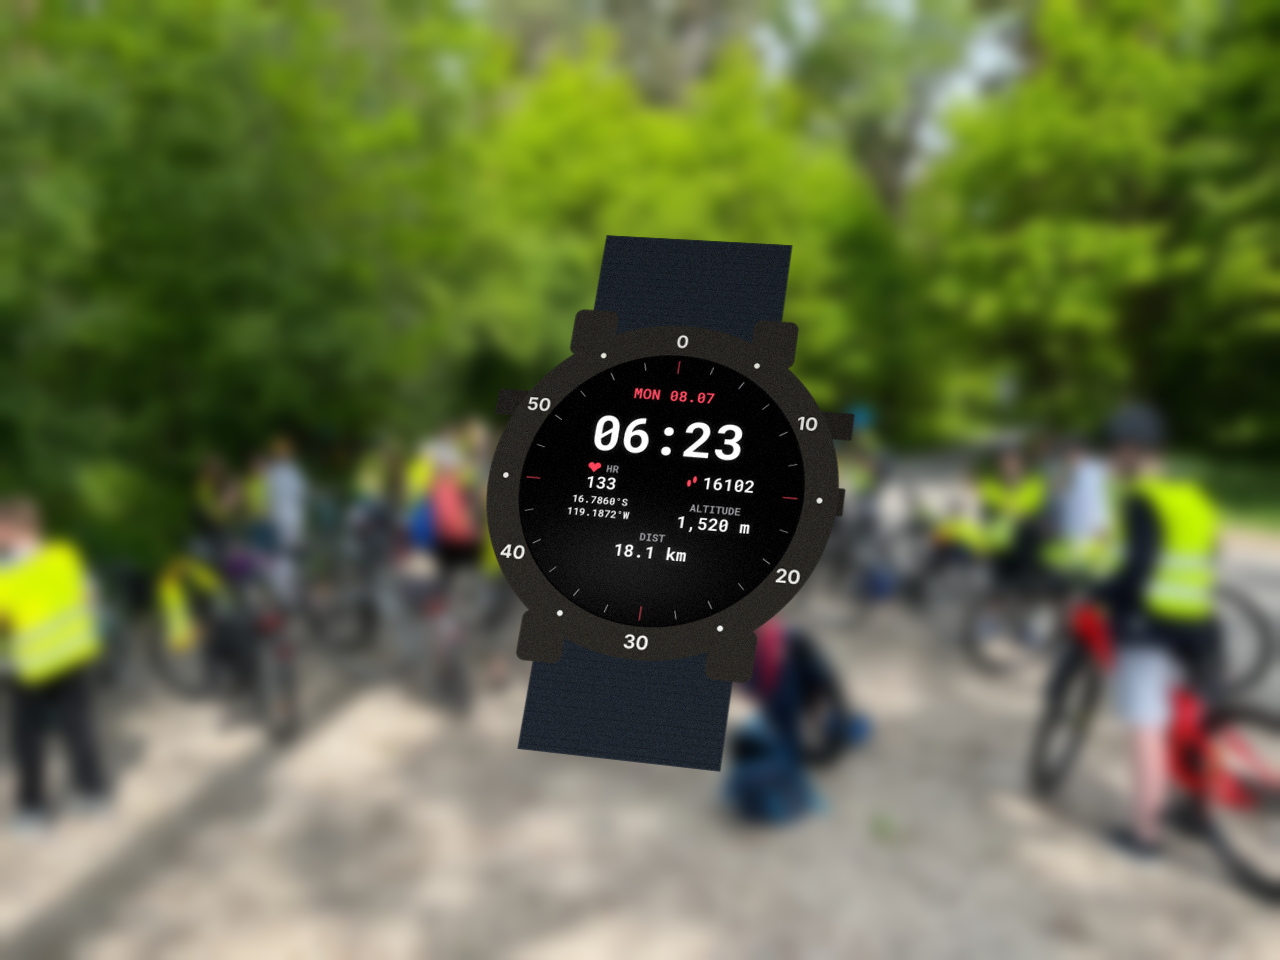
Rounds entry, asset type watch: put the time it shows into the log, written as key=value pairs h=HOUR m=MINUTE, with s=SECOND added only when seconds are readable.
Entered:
h=6 m=23
